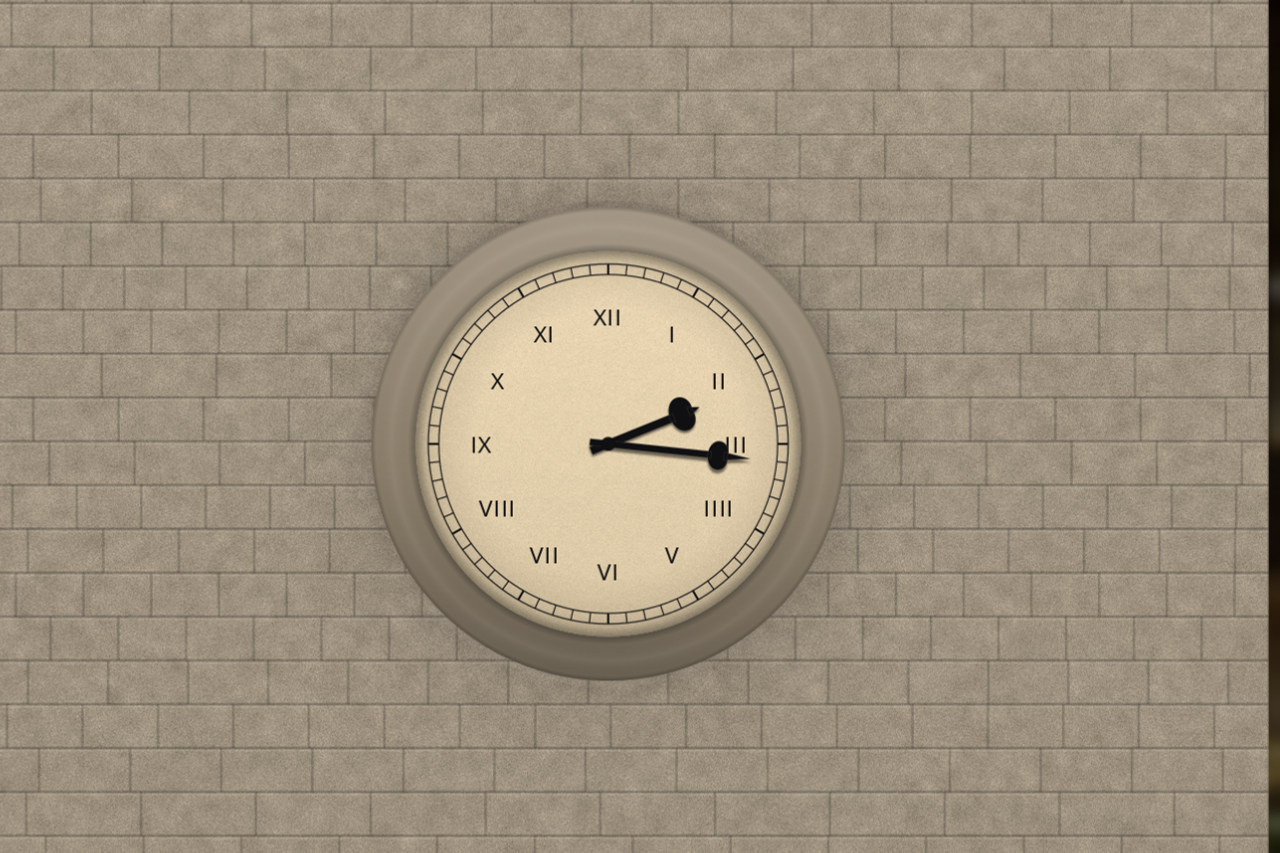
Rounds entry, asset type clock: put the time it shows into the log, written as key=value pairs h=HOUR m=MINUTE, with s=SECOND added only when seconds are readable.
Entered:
h=2 m=16
